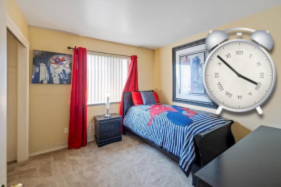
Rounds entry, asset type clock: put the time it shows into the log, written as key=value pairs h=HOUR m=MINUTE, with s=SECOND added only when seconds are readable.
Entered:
h=3 m=52
